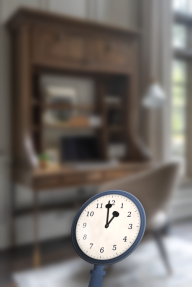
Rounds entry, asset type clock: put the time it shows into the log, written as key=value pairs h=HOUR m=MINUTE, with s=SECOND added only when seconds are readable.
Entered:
h=12 m=59
